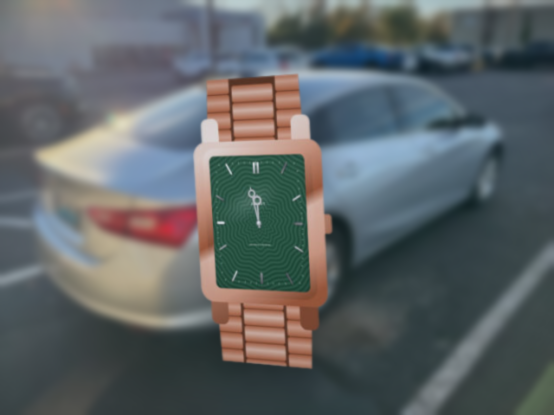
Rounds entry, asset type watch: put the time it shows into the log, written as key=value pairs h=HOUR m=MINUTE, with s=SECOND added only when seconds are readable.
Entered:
h=11 m=58
